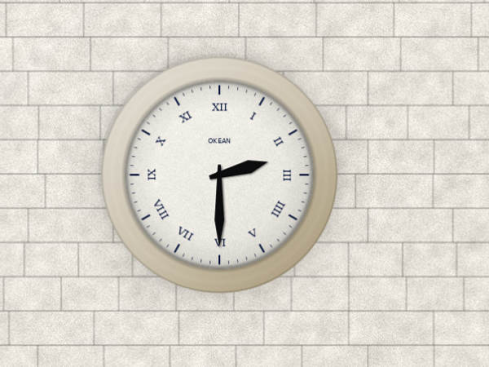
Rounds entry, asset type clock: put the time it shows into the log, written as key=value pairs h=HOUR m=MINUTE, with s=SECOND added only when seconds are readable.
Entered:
h=2 m=30
